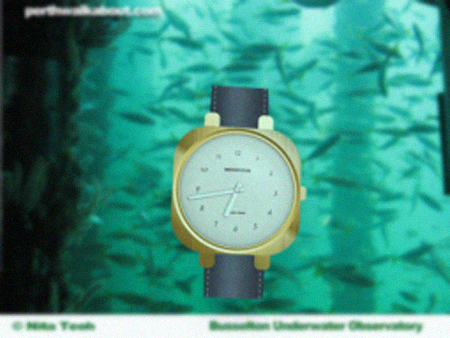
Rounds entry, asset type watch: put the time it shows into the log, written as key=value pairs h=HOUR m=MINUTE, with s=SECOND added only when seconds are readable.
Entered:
h=6 m=43
